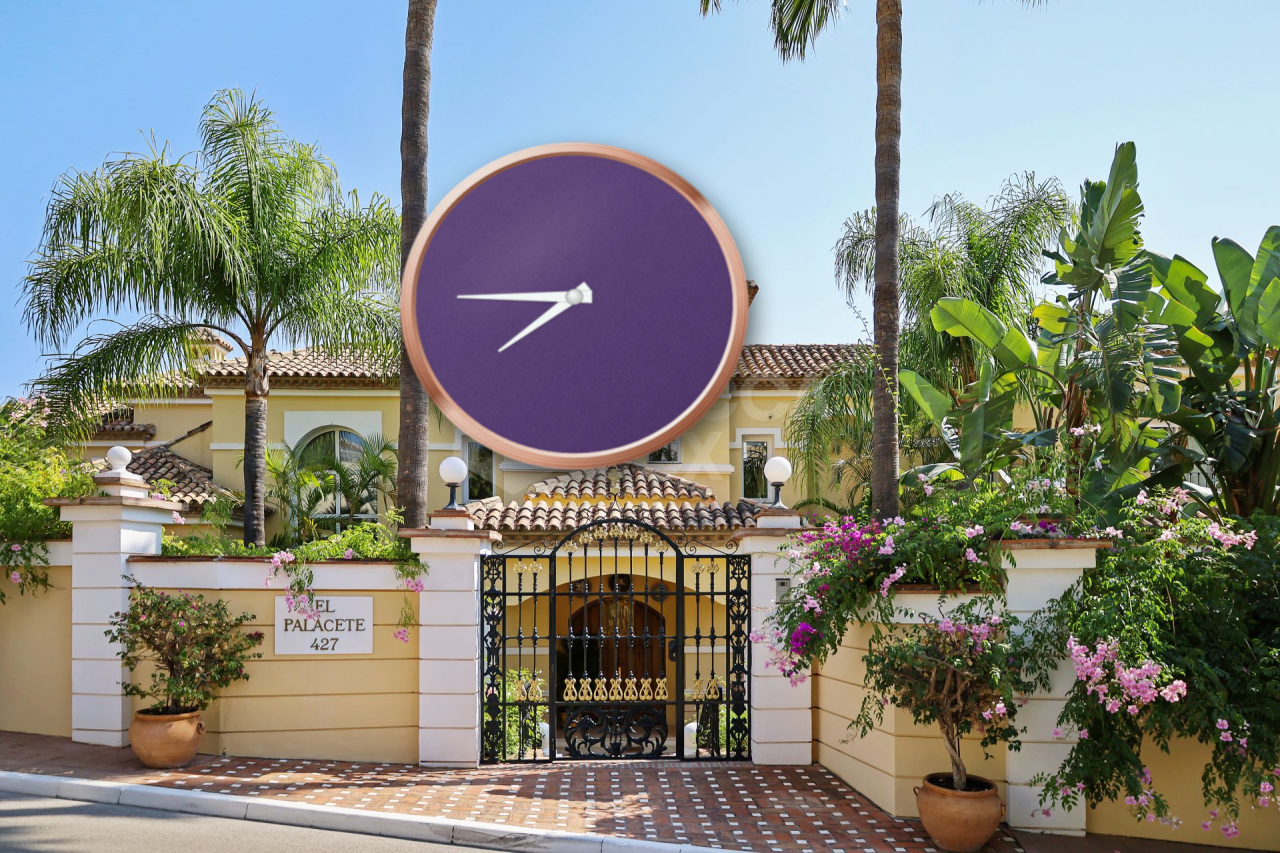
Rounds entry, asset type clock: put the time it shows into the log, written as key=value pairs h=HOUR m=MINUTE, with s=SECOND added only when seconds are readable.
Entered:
h=7 m=45
